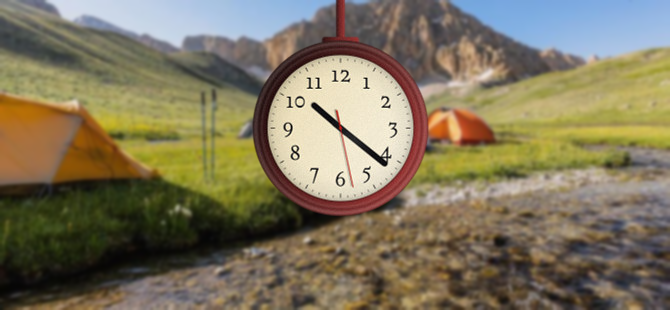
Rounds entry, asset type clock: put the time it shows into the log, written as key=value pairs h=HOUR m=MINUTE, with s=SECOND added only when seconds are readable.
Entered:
h=10 m=21 s=28
